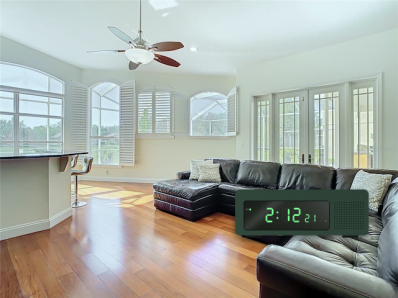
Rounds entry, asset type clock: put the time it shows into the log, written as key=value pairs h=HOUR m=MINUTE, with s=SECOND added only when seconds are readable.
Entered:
h=2 m=12 s=21
